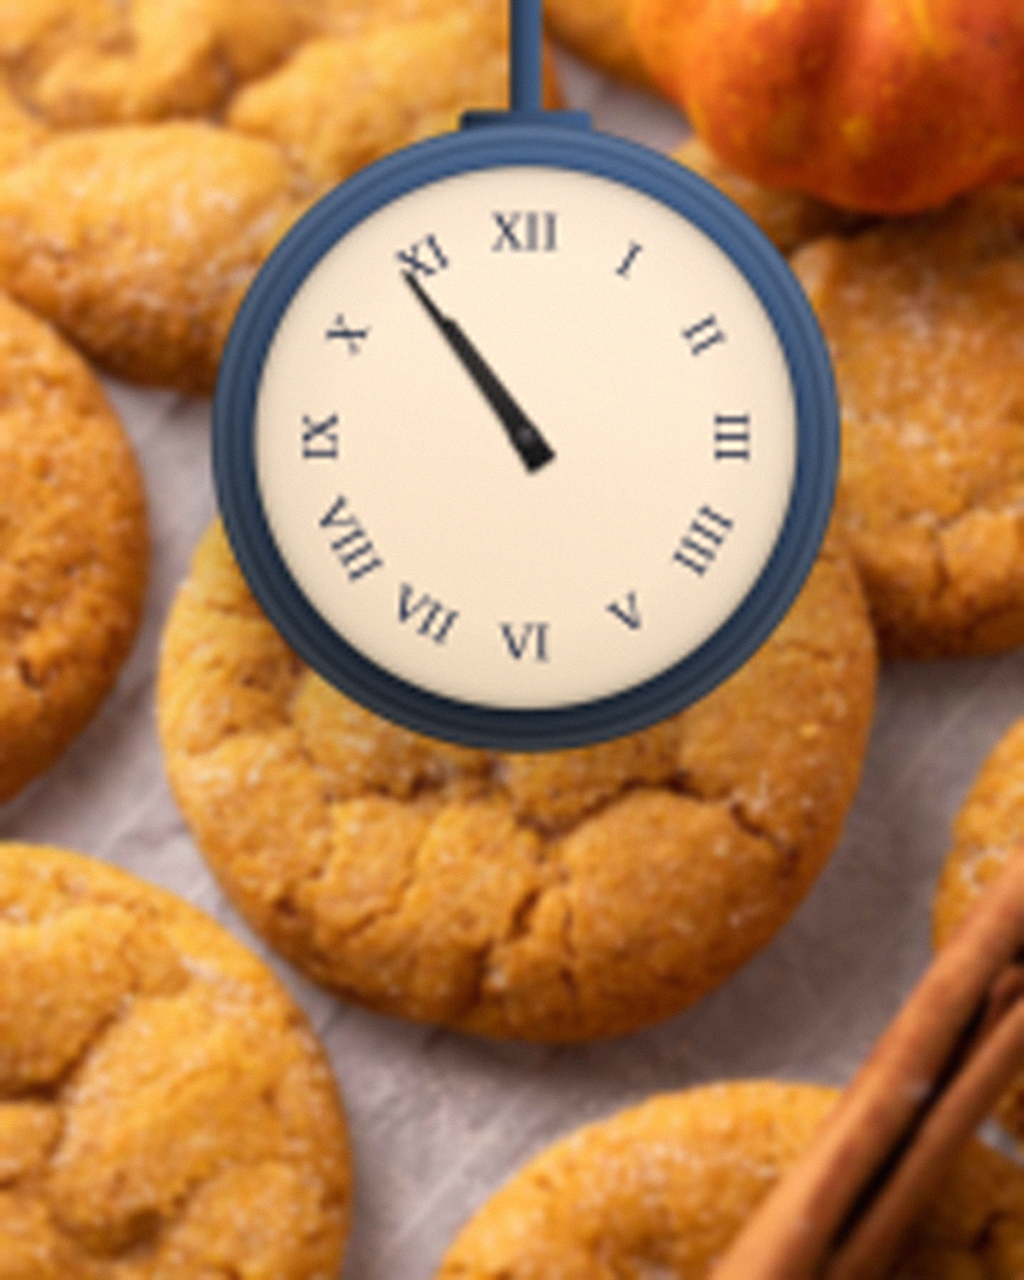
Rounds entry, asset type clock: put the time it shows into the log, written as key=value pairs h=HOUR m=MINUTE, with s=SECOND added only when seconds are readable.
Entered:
h=10 m=54
